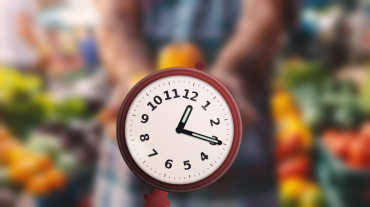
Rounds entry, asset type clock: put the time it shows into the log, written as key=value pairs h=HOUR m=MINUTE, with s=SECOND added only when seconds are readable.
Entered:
h=12 m=15
